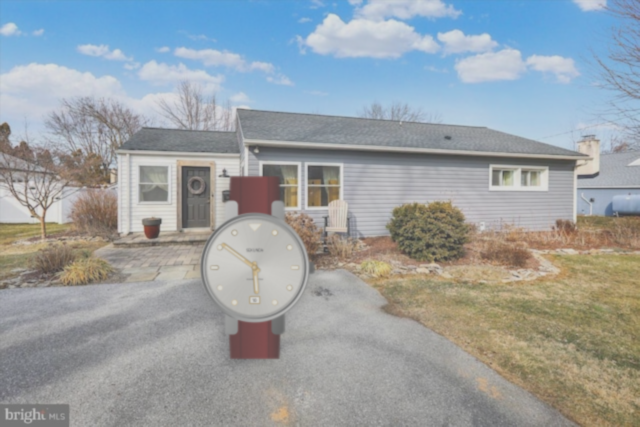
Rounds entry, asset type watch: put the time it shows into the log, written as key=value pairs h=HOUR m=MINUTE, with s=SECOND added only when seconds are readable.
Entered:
h=5 m=51
